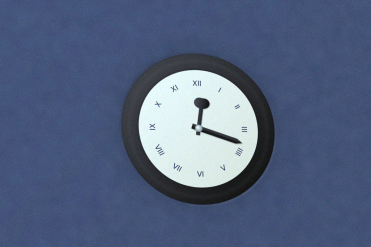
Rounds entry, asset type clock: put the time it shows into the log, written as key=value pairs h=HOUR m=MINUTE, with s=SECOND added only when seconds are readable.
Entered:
h=12 m=18
